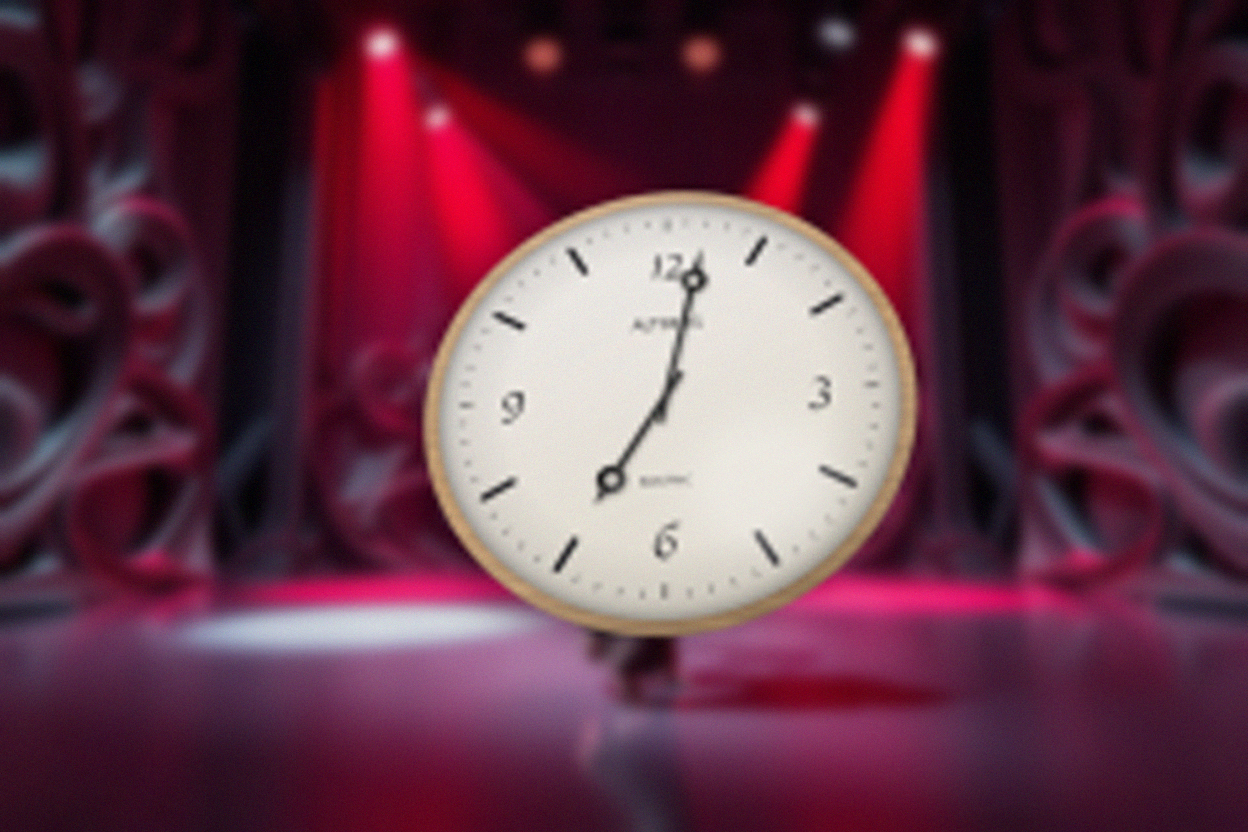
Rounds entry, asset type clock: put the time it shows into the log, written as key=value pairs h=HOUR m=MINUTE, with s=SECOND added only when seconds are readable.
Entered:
h=7 m=2
